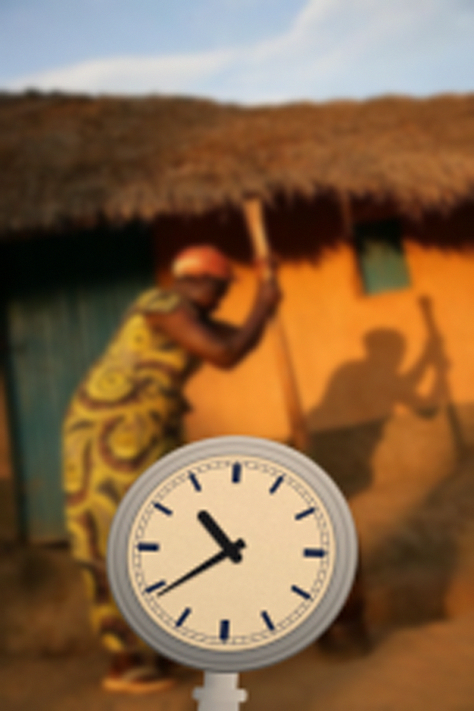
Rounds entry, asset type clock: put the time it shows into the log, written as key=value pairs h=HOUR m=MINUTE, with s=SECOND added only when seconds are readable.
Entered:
h=10 m=39
